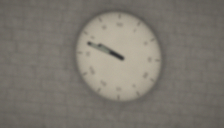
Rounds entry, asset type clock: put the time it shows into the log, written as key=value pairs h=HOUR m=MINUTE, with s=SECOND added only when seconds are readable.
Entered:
h=9 m=48
